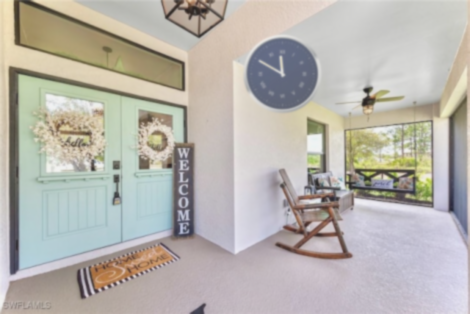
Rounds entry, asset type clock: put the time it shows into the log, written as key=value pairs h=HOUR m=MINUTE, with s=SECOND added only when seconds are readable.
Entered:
h=11 m=50
